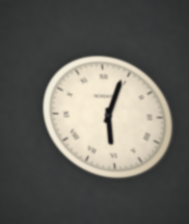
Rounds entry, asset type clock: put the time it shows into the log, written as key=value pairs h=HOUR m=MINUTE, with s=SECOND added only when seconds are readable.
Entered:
h=6 m=4
